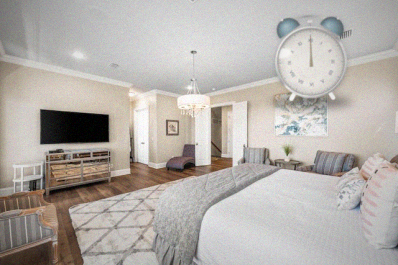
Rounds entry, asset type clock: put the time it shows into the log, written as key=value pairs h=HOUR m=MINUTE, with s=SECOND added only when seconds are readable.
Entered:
h=12 m=0
